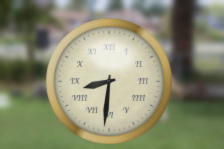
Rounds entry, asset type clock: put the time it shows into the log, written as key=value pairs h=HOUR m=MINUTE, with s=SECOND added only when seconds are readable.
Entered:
h=8 m=31
